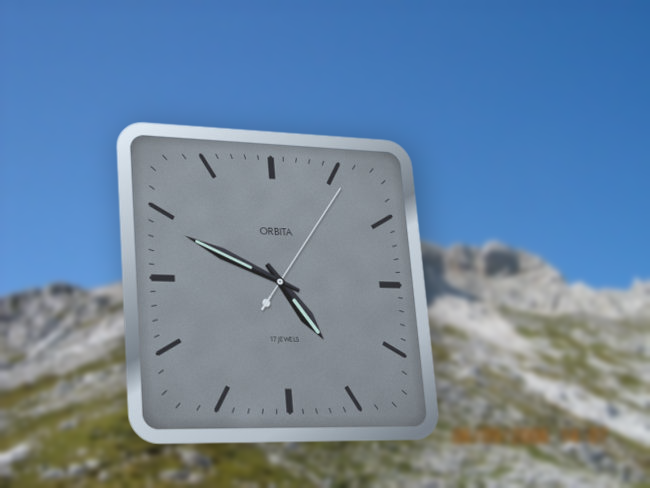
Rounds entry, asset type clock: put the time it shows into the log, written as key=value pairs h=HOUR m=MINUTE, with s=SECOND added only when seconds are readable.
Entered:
h=4 m=49 s=6
